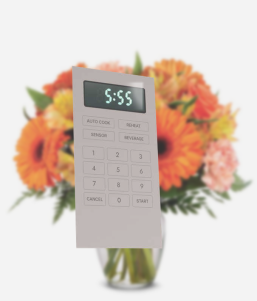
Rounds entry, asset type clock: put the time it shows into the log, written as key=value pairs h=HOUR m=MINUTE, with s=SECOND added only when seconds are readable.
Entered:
h=5 m=55
